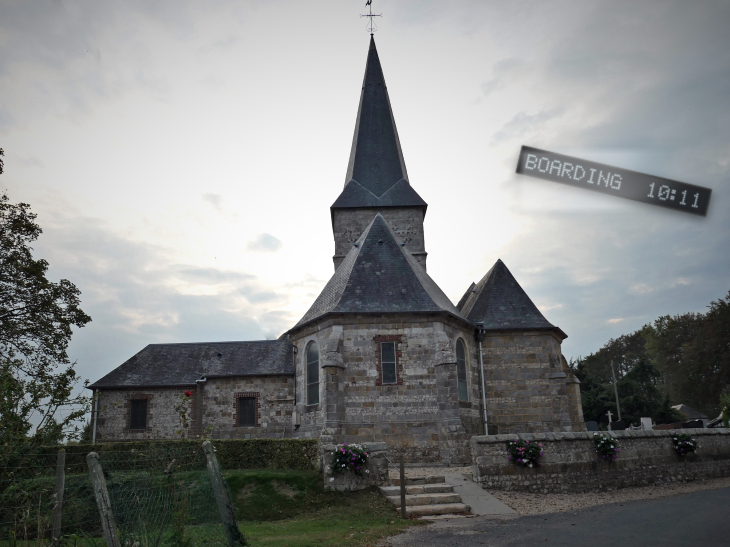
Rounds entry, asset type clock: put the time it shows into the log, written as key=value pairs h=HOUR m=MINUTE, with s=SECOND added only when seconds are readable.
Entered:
h=10 m=11
